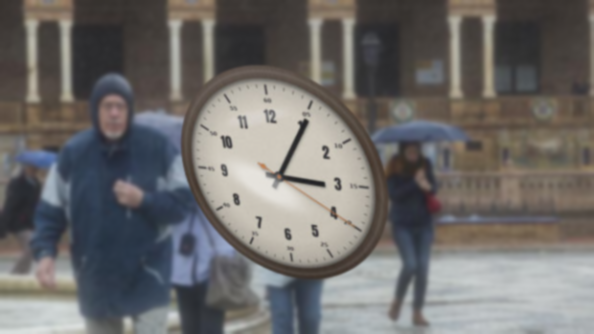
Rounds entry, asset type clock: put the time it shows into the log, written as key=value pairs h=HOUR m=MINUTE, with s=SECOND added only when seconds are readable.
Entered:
h=3 m=5 s=20
